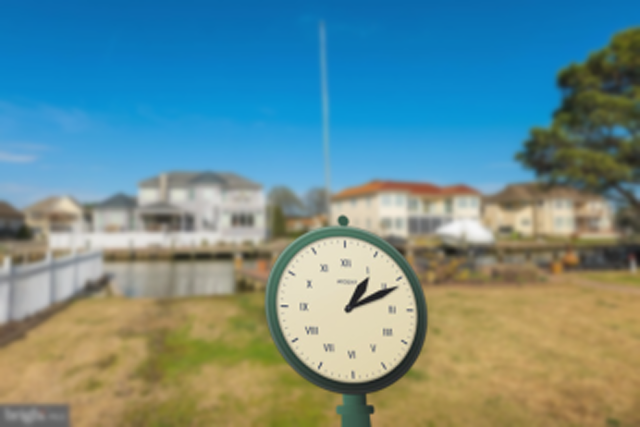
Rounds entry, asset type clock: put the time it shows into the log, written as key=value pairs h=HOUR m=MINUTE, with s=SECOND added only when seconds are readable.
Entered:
h=1 m=11
